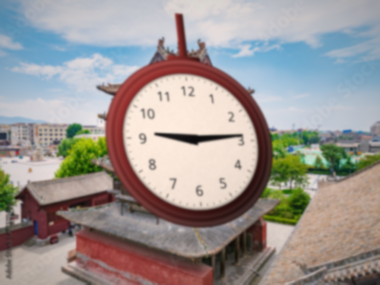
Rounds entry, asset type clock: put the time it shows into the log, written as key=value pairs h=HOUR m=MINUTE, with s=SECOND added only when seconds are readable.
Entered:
h=9 m=14
